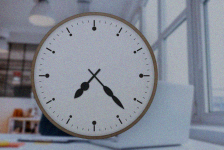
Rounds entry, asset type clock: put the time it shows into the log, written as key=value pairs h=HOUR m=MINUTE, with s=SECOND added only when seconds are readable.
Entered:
h=7 m=23
